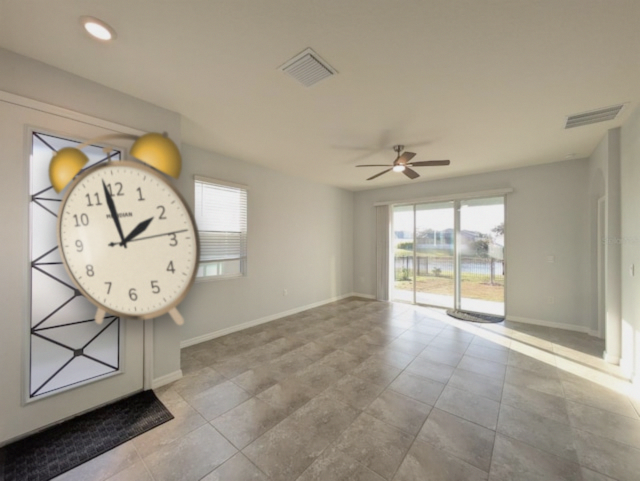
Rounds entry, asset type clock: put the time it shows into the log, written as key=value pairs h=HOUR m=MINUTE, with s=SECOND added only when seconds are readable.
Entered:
h=1 m=58 s=14
